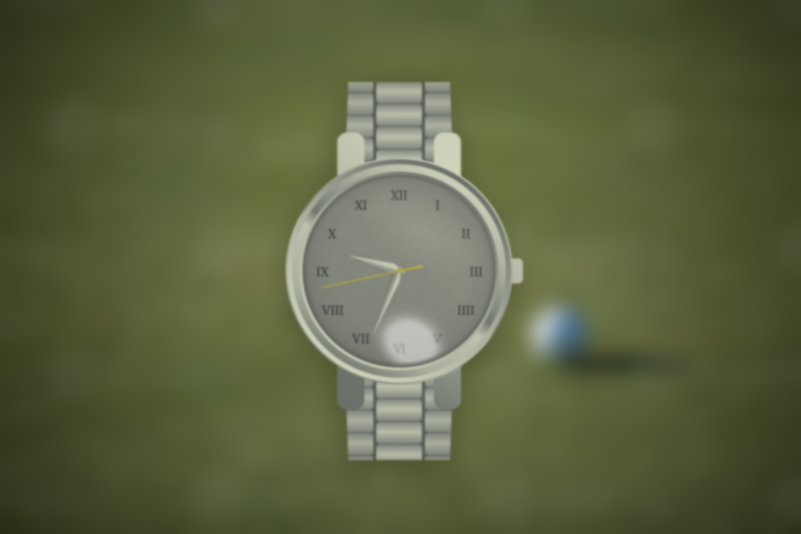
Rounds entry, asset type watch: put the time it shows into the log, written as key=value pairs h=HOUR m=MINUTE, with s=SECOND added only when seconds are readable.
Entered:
h=9 m=33 s=43
